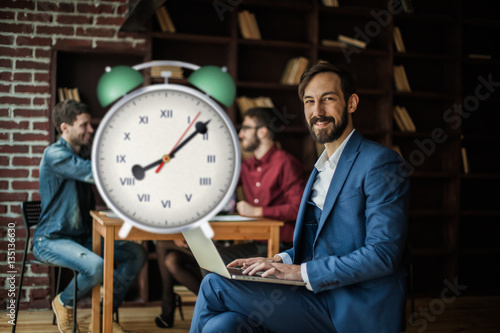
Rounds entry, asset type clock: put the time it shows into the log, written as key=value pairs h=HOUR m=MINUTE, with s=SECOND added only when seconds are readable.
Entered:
h=8 m=8 s=6
